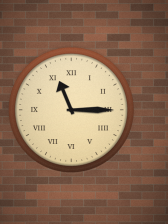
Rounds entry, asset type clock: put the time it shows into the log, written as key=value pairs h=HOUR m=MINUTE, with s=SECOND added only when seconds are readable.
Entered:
h=11 m=15
